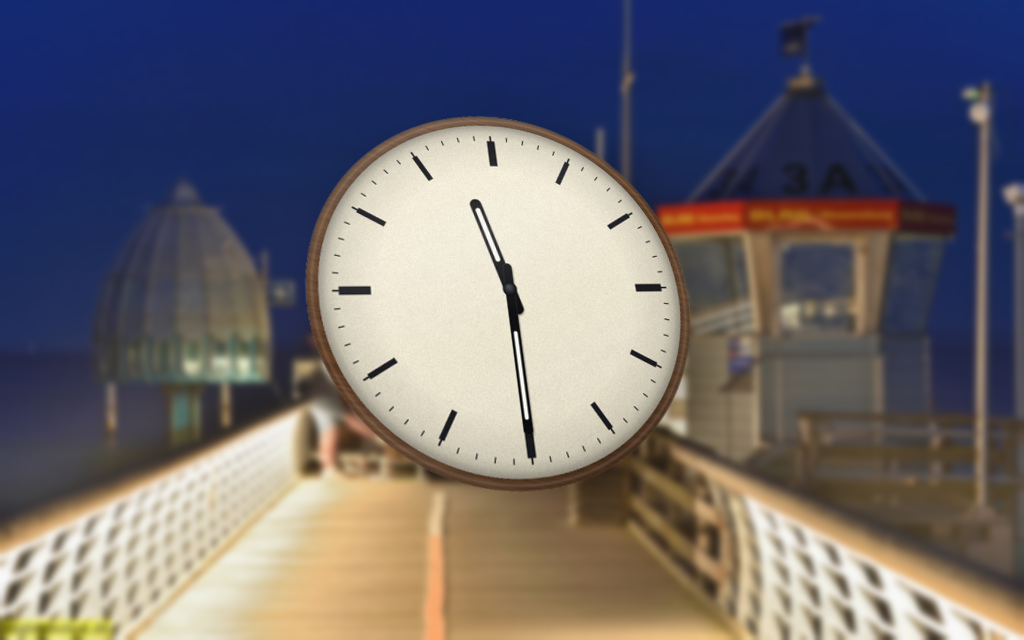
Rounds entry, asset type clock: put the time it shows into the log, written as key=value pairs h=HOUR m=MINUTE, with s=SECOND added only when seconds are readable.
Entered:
h=11 m=30
